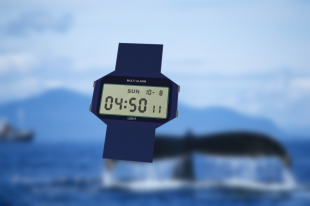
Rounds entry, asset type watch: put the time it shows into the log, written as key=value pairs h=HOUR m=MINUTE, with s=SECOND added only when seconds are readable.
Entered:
h=4 m=50 s=11
